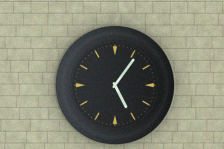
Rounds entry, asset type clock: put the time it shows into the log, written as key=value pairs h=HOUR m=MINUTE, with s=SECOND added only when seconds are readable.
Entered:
h=5 m=6
